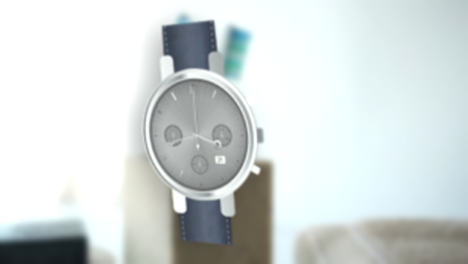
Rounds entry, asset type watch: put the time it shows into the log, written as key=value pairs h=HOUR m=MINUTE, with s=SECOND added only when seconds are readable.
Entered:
h=3 m=43
